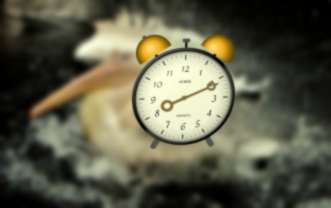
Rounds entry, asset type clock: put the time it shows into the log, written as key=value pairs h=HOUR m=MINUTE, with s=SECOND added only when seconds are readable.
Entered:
h=8 m=11
